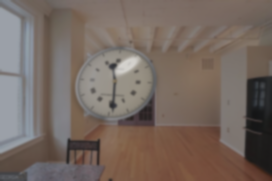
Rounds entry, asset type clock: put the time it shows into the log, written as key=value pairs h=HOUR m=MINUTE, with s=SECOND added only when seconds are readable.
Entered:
h=11 m=29
